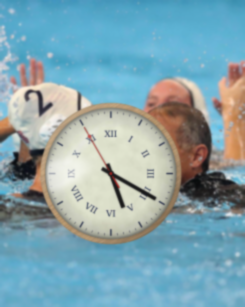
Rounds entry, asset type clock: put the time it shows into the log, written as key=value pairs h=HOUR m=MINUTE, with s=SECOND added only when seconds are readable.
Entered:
h=5 m=19 s=55
